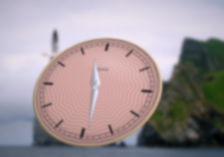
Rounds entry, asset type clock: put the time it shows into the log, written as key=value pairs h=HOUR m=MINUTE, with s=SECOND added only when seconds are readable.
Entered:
h=11 m=29
